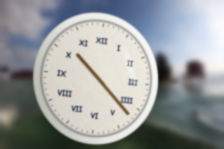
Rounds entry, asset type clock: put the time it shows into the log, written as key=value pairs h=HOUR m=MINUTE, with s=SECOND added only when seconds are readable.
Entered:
h=10 m=22
